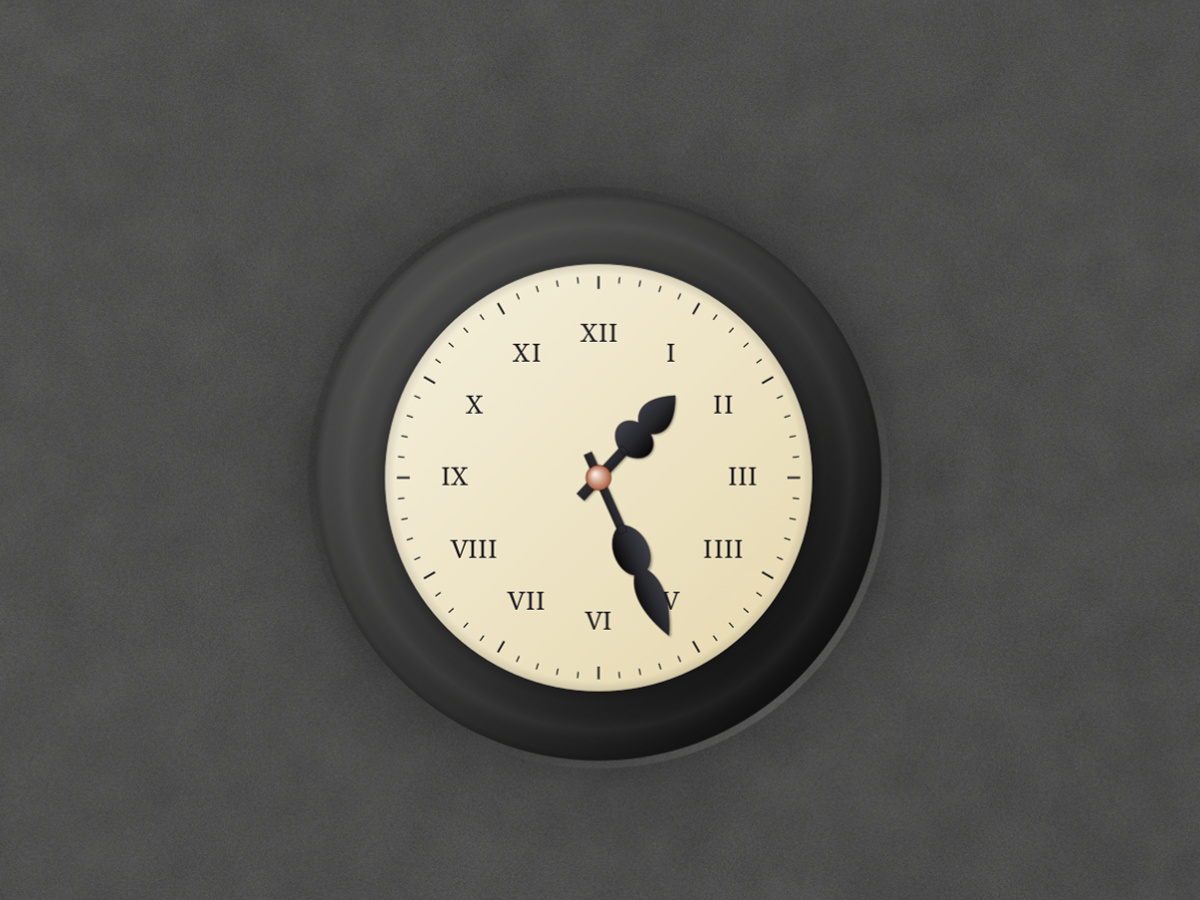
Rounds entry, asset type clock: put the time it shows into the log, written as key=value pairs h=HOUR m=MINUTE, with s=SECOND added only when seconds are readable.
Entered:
h=1 m=26
